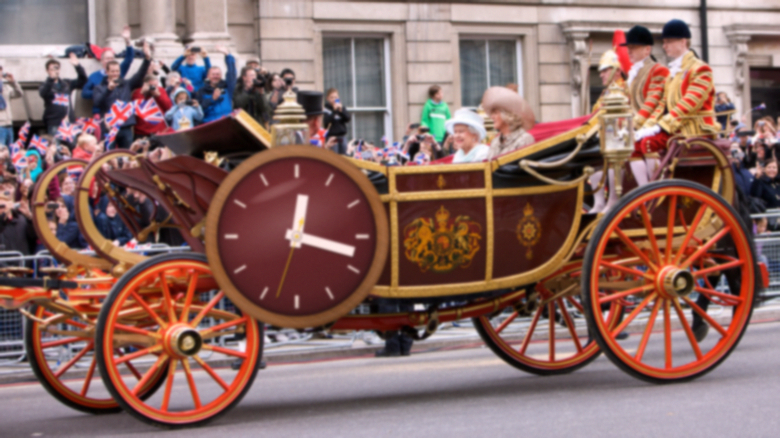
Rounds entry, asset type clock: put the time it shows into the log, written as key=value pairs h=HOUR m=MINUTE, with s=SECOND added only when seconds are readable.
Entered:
h=12 m=17 s=33
